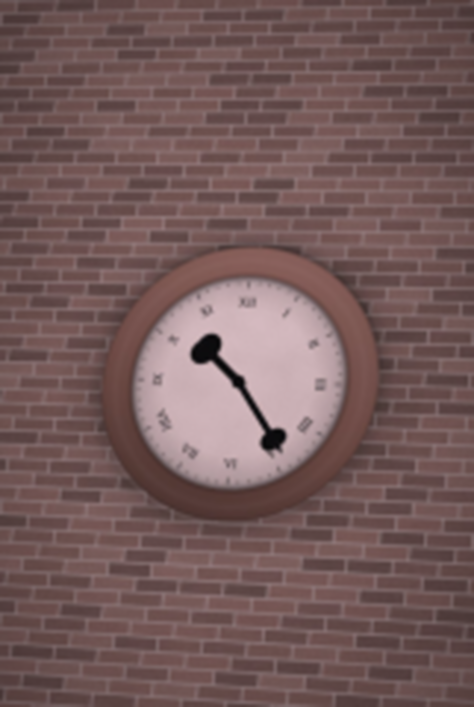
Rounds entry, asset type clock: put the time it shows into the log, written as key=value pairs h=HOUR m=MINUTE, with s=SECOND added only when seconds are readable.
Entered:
h=10 m=24
